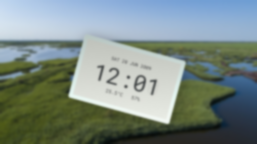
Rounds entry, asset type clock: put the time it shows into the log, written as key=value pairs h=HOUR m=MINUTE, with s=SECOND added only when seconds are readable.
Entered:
h=12 m=1
